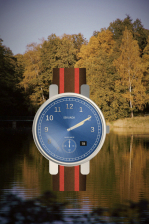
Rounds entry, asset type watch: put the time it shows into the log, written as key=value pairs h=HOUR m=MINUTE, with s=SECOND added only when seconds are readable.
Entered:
h=2 m=10
